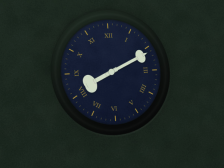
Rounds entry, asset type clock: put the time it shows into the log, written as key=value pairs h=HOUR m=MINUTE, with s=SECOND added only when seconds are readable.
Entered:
h=8 m=11
